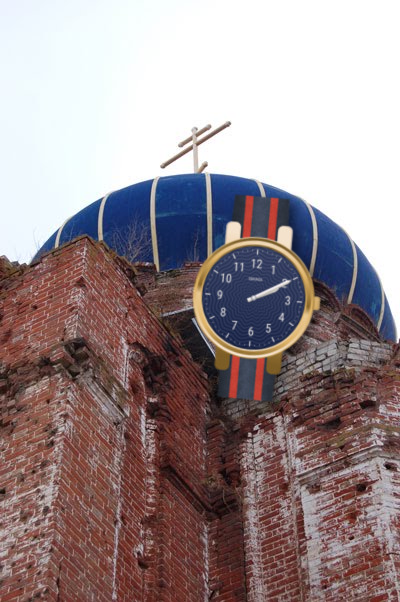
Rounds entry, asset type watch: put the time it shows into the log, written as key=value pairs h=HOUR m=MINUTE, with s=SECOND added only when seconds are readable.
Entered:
h=2 m=10
